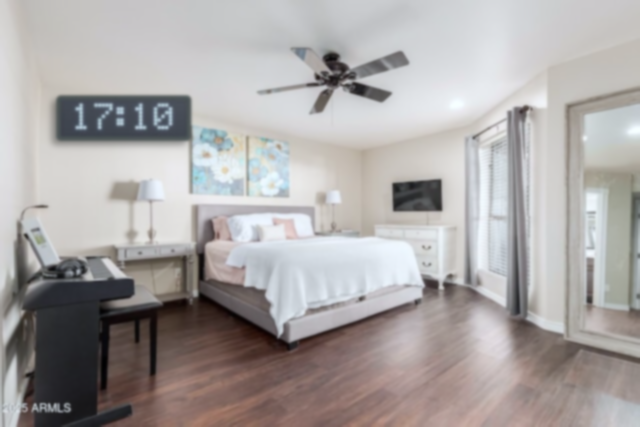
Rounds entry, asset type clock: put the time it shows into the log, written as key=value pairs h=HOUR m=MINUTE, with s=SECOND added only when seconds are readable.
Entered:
h=17 m=10
